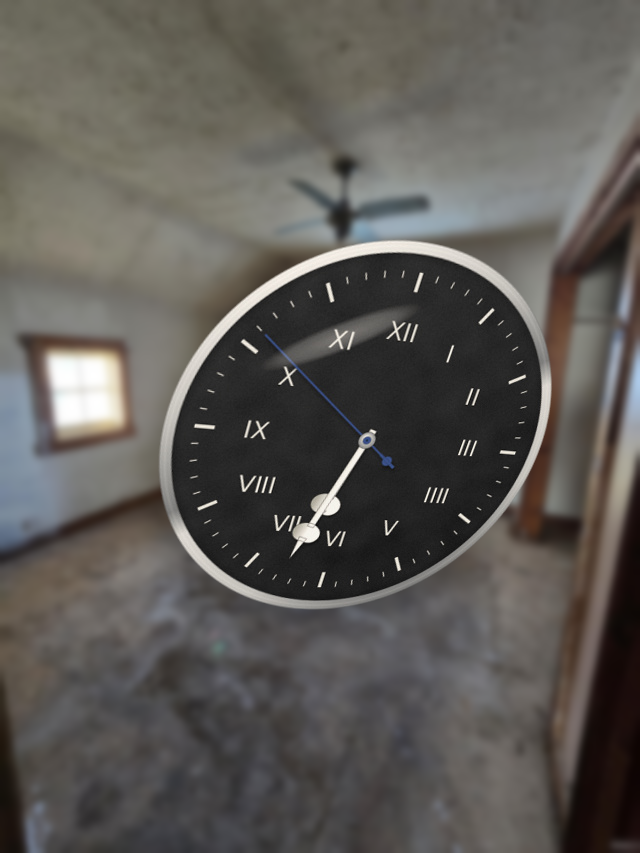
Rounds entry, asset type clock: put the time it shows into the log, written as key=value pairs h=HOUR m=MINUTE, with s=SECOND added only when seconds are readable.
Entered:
h=6 m=32 s=51
